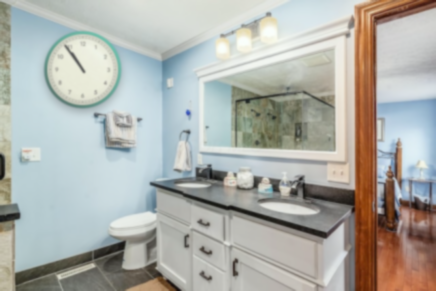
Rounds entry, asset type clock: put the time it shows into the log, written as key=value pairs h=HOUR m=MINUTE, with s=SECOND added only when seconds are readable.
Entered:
h=10 m=54
